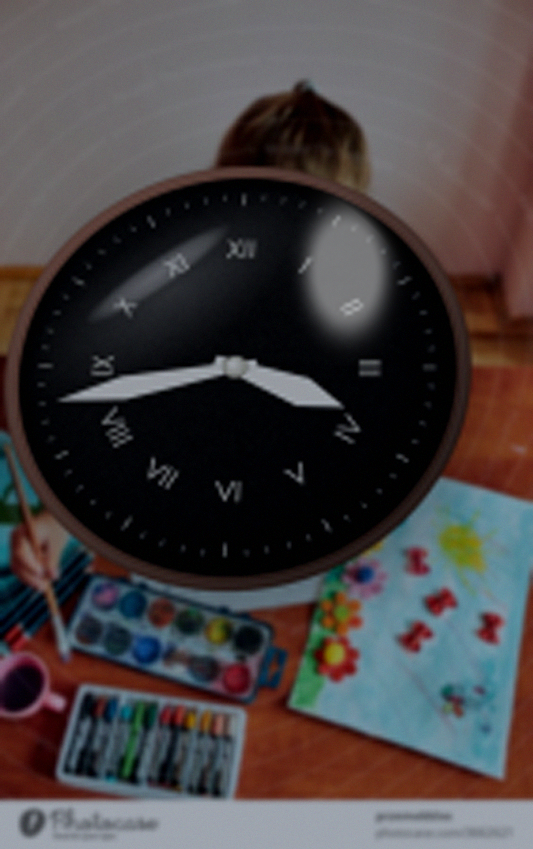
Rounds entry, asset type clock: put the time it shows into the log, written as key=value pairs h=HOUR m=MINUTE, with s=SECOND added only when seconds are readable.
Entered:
h=3 m=43
